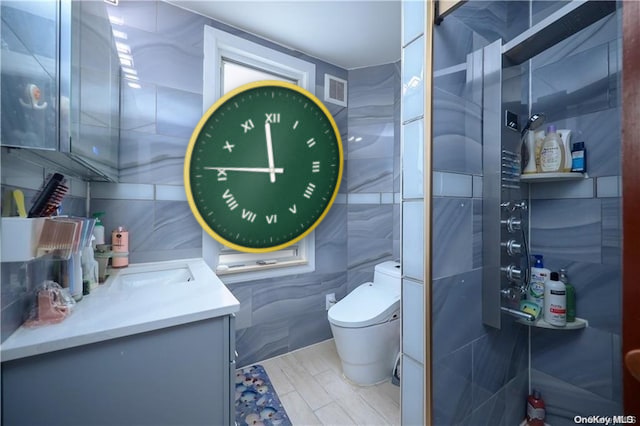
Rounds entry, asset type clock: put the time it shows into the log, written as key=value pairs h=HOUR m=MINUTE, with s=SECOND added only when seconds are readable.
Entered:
h=11 m=46
